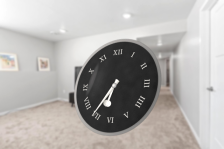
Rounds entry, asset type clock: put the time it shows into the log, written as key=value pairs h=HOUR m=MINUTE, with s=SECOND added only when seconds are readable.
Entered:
h=6 m=36
